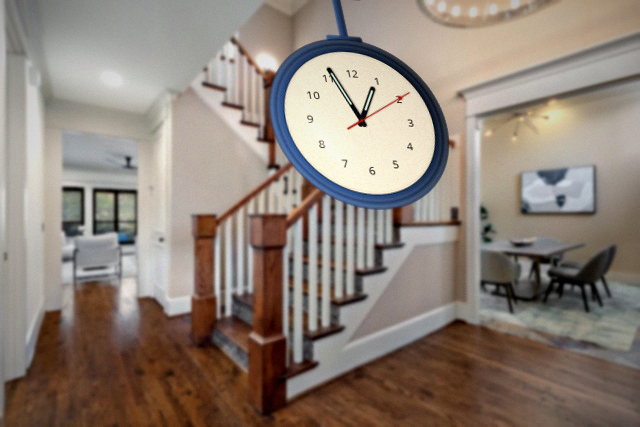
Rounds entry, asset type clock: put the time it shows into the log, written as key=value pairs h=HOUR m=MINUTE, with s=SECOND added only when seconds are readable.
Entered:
h=12 m=56 s=10
